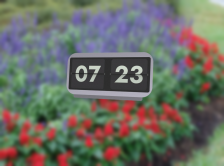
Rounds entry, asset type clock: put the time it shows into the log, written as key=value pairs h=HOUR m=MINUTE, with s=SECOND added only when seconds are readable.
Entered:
h=7 m=23
